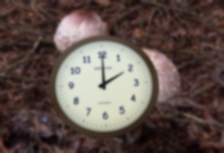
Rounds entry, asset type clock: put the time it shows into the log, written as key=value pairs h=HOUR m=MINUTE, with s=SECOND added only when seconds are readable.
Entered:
h=2 m=0
